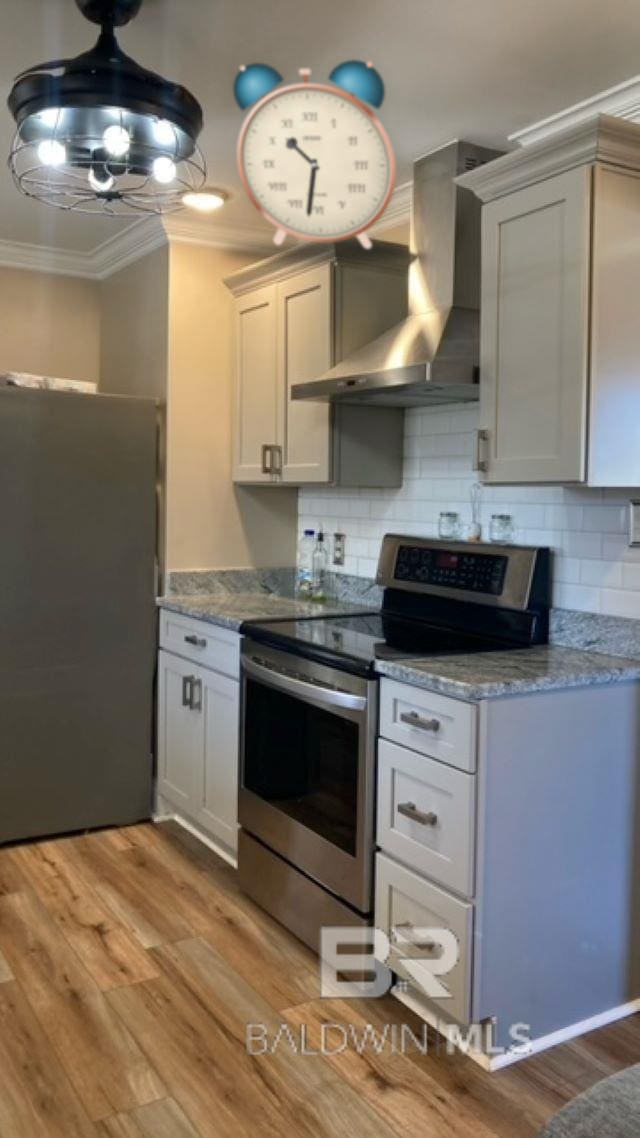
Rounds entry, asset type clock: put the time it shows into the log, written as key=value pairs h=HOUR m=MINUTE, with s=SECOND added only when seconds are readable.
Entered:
h=10 m=32
